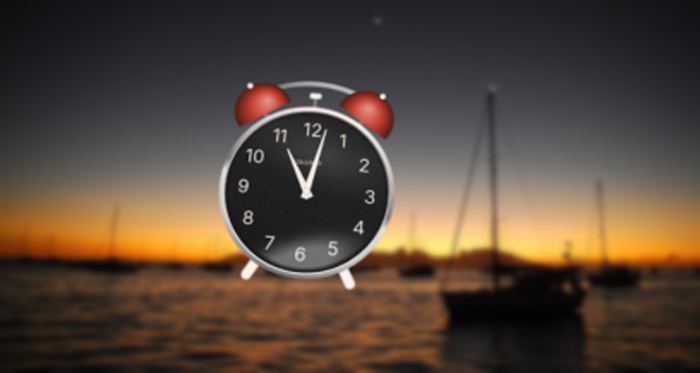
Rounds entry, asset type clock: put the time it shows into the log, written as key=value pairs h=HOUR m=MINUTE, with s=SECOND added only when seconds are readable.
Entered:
h=11 m=2
